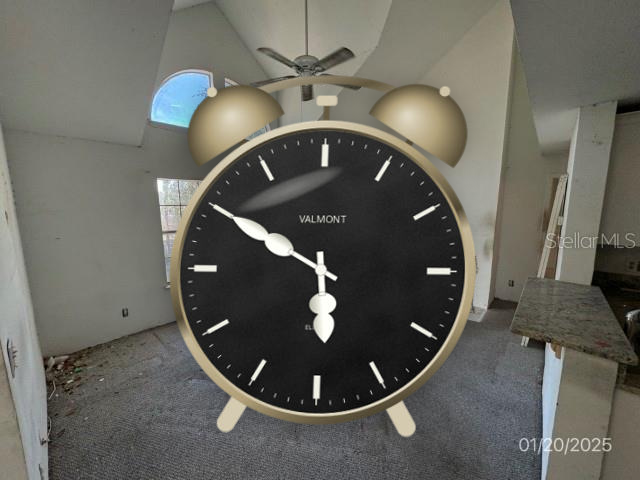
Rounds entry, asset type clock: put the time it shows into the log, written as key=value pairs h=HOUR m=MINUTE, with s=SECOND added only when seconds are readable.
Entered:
h=5 m=50
